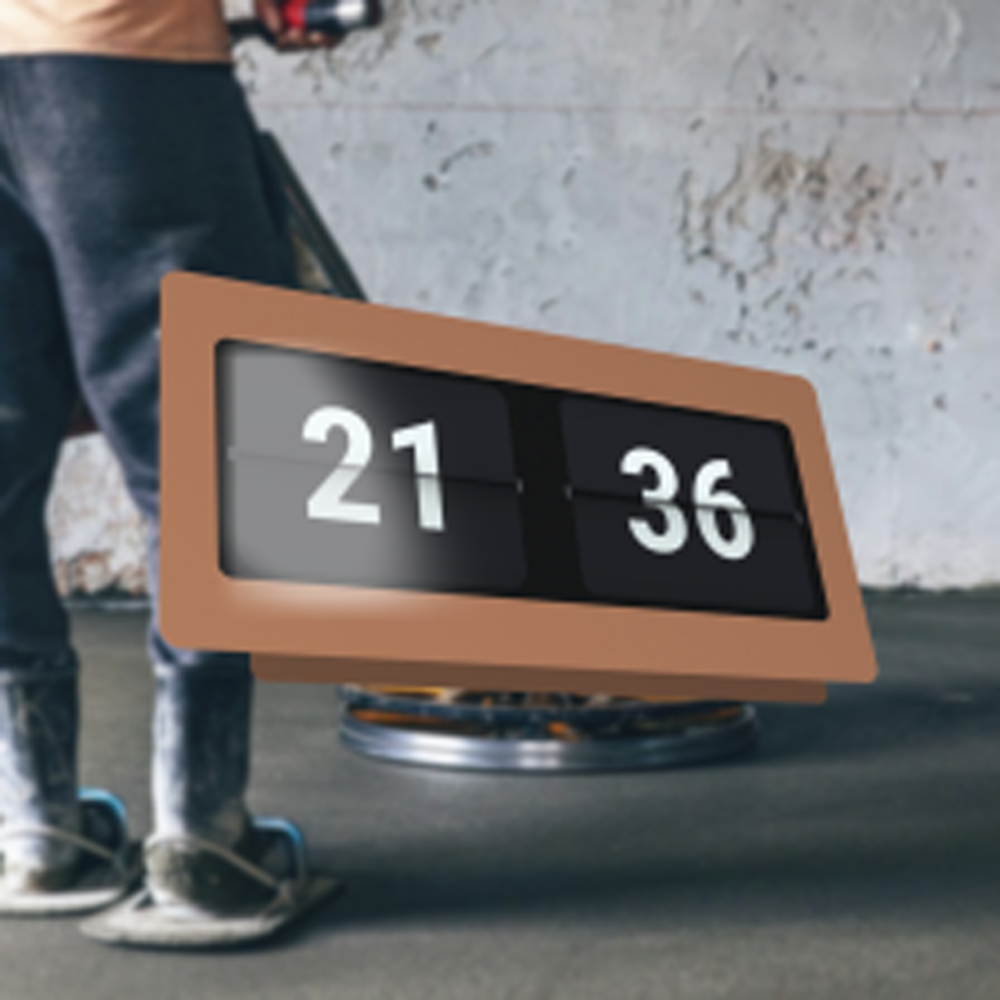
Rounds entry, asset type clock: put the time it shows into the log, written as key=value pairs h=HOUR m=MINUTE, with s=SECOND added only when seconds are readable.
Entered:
h=21 m=36
